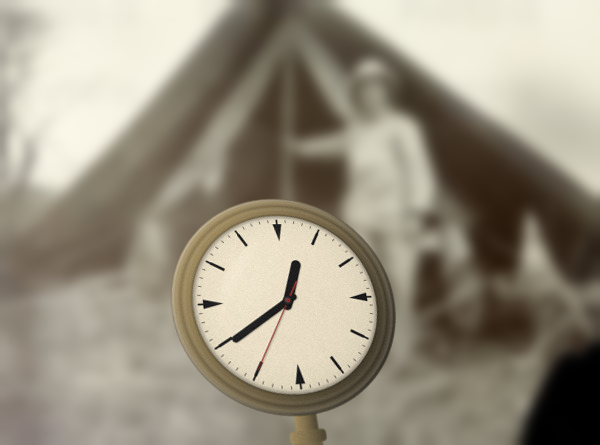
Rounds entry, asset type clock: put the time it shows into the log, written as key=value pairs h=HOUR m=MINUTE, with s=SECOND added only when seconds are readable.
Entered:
h=12 m=39 s=35
